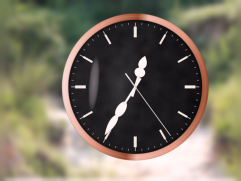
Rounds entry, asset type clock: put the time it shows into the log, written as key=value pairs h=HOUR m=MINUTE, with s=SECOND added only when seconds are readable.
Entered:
h=12 m=35 s=24
